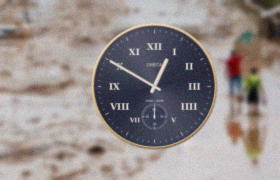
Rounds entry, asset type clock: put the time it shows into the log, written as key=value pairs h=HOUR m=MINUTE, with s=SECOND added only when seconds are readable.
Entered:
h=12 m=50
